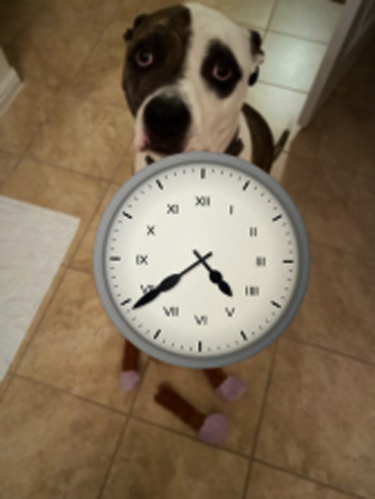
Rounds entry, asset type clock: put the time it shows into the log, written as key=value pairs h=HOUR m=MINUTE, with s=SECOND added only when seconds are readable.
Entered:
h=4 m=39
